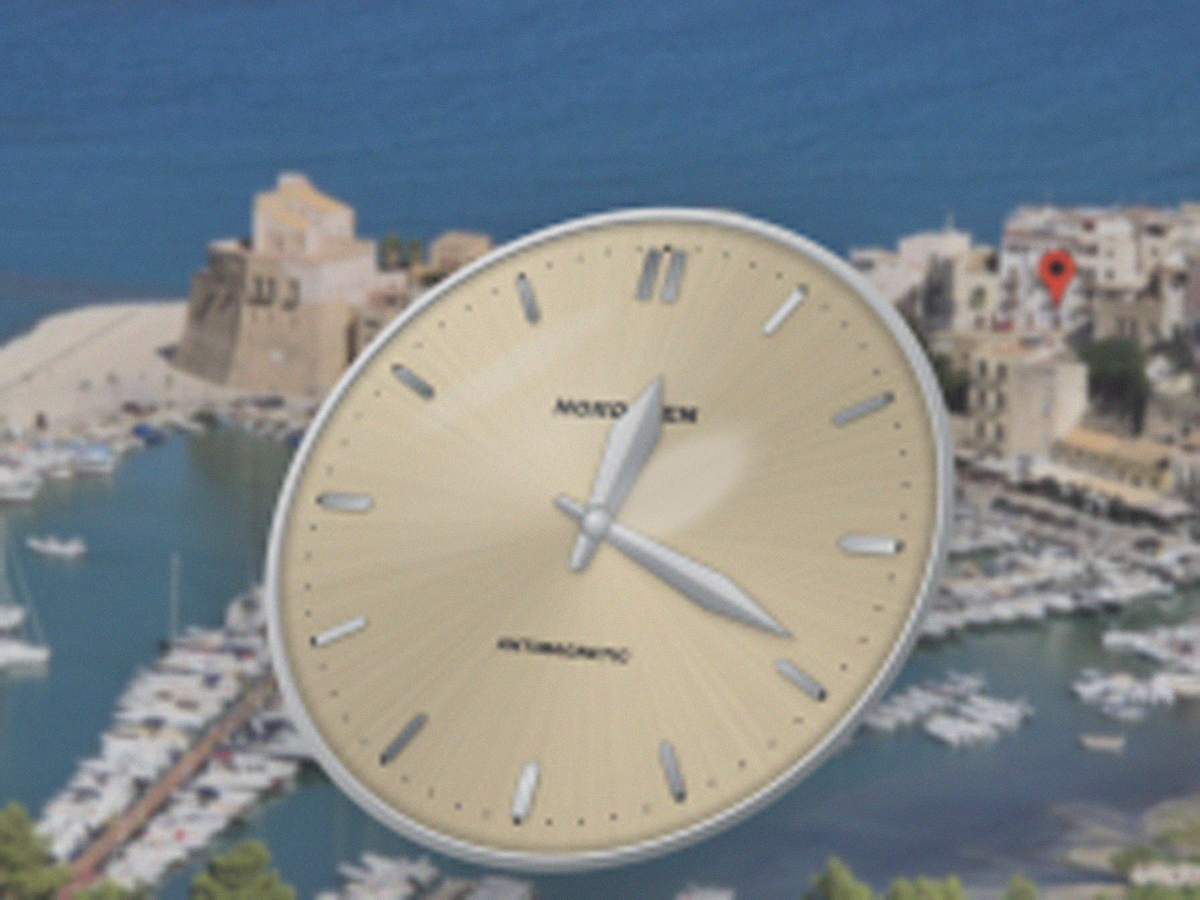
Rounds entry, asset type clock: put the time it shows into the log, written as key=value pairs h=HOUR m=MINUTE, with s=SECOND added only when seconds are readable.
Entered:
h=12 m=19
